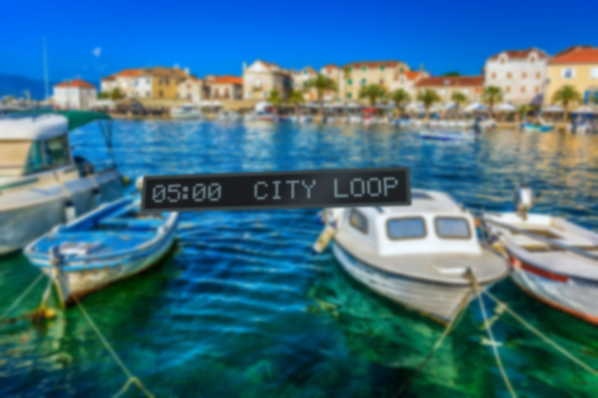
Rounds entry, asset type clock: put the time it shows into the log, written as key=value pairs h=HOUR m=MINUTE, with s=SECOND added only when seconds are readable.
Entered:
h=5 m=0
